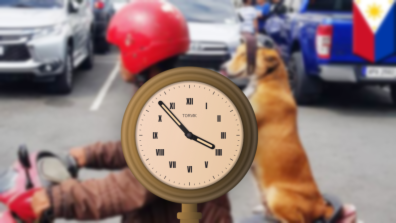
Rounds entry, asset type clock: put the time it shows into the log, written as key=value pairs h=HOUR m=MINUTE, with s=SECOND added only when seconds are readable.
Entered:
h=3 m=53
